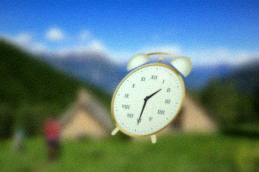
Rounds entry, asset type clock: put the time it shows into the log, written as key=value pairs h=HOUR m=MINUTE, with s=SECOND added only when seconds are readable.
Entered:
h=1 m=30
